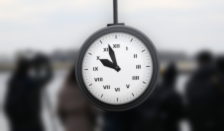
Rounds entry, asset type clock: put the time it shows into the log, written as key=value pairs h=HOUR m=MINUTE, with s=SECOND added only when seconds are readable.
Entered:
h=9 m=57
